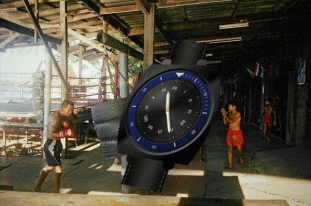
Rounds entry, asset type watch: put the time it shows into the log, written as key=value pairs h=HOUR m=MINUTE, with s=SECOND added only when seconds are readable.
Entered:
h=11 m=26
